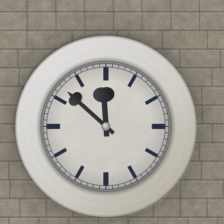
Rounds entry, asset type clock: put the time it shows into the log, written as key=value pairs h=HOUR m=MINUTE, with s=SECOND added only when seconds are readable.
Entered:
h=11 m=52
